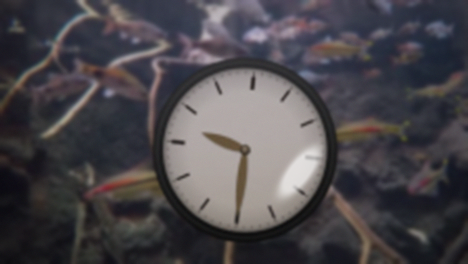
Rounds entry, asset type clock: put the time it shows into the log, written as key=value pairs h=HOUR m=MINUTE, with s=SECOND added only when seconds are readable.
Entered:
h=9 m=30
